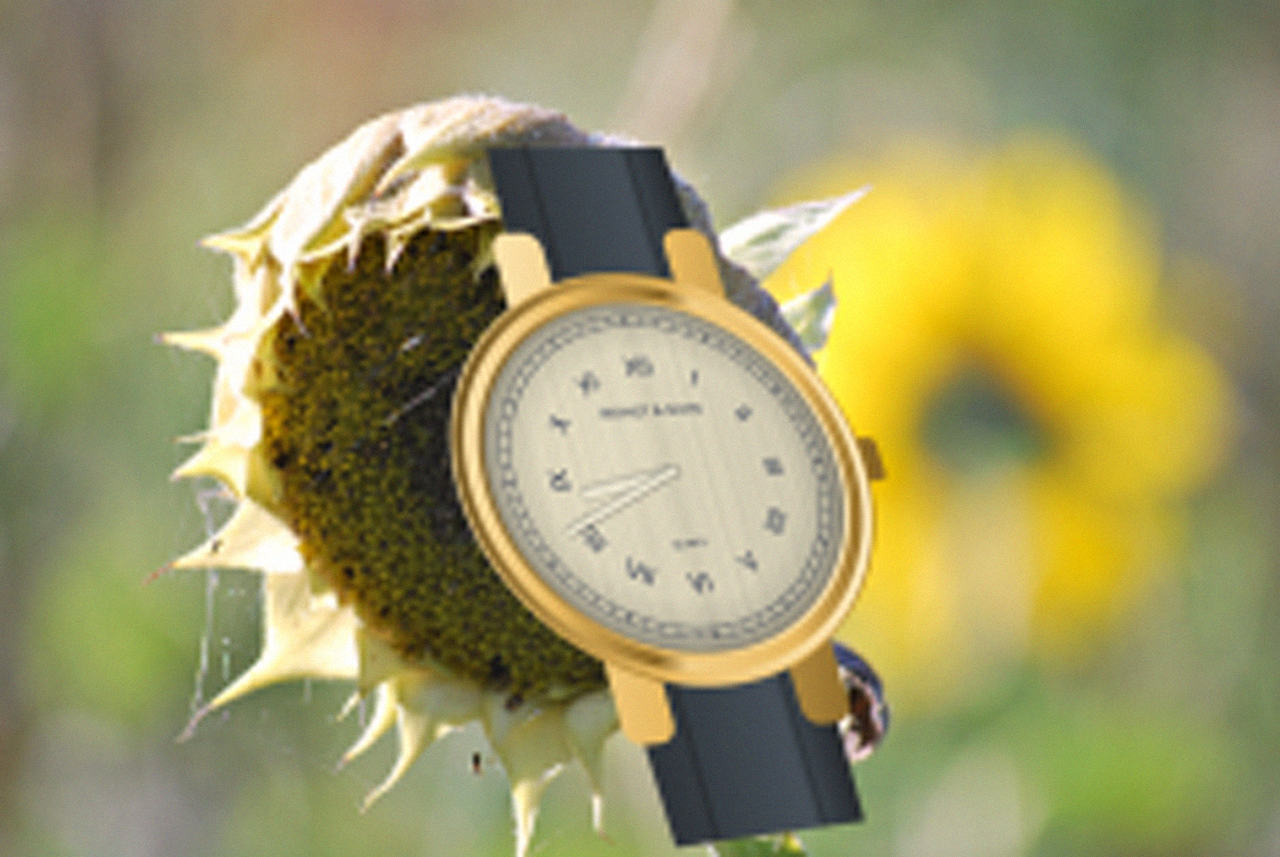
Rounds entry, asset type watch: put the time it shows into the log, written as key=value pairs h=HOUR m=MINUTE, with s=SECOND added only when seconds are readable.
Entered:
h=8 m=41
